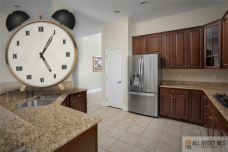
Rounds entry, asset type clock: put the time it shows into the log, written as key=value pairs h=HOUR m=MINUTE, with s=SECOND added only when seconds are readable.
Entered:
h=5 m=5
